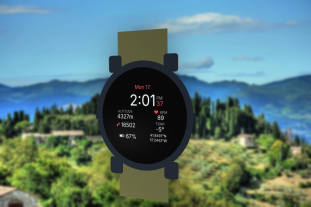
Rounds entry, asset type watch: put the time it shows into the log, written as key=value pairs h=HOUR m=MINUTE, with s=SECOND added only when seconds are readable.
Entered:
h=2 m=1
